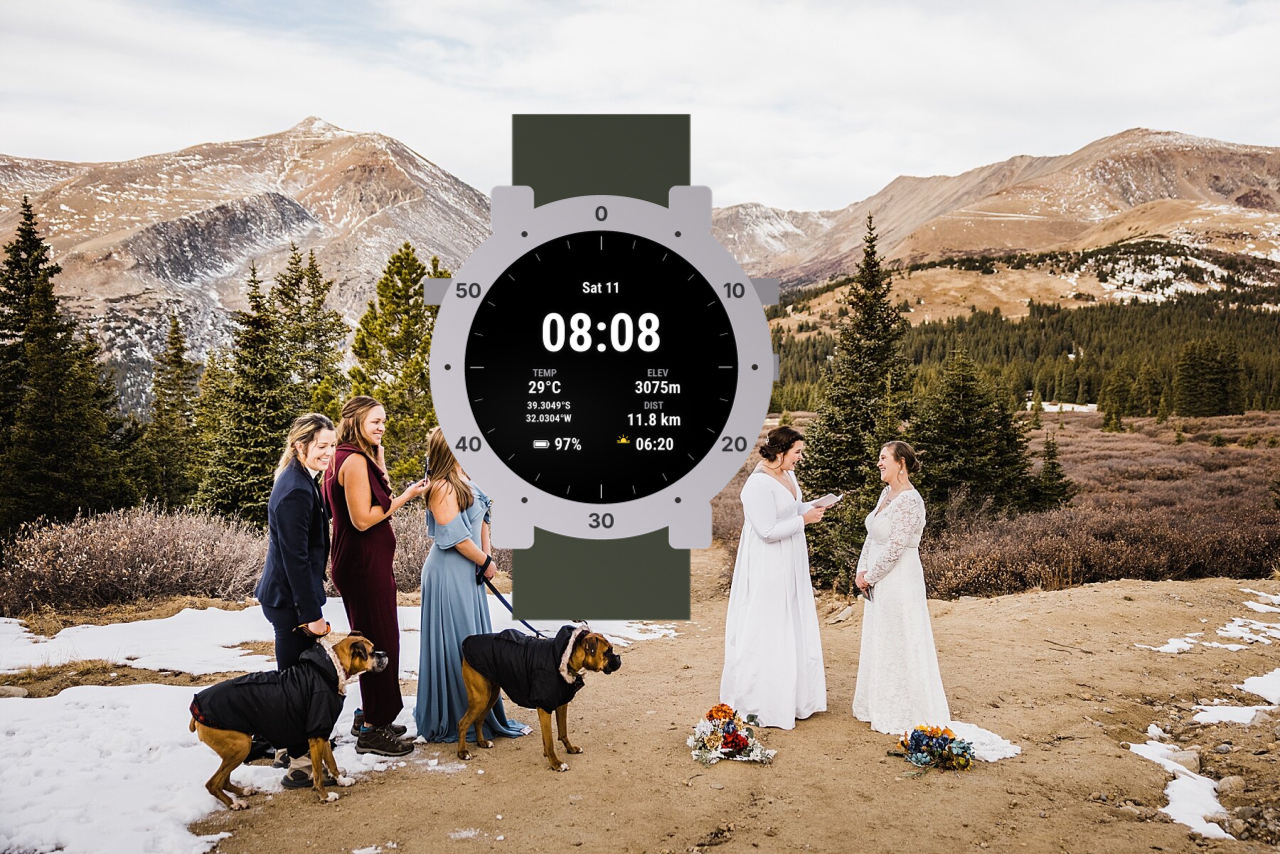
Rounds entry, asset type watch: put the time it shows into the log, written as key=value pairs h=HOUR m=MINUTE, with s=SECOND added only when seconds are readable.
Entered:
h=8 m=8
